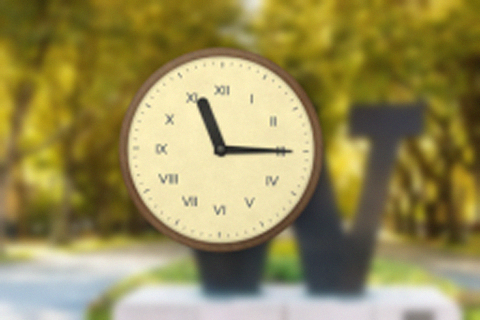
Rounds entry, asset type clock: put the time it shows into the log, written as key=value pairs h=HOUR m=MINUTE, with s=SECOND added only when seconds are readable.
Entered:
h=11 m=15
